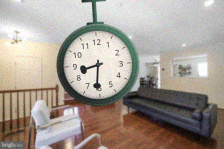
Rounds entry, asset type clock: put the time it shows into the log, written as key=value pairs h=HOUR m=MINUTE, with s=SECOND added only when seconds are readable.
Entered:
h=8 m=31
